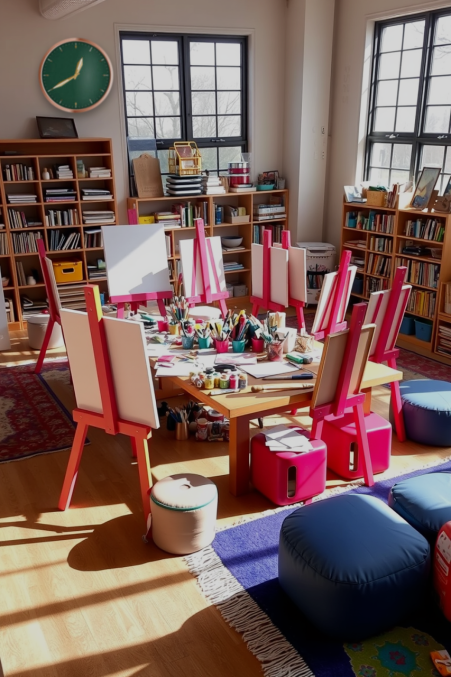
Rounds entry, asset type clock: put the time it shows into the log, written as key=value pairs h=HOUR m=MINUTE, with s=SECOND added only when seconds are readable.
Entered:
h=12 m=40
